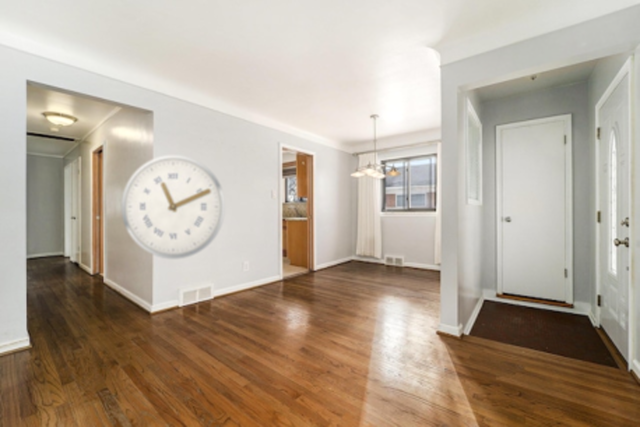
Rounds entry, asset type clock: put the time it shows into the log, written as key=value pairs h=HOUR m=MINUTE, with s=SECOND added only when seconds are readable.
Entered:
h=11 m=11
